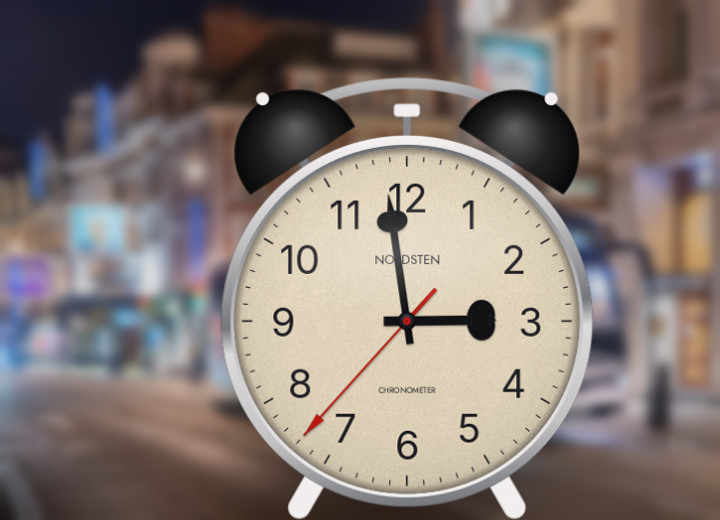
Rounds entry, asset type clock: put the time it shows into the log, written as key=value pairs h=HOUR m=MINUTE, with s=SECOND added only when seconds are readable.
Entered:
h=2 m=58 s=37
